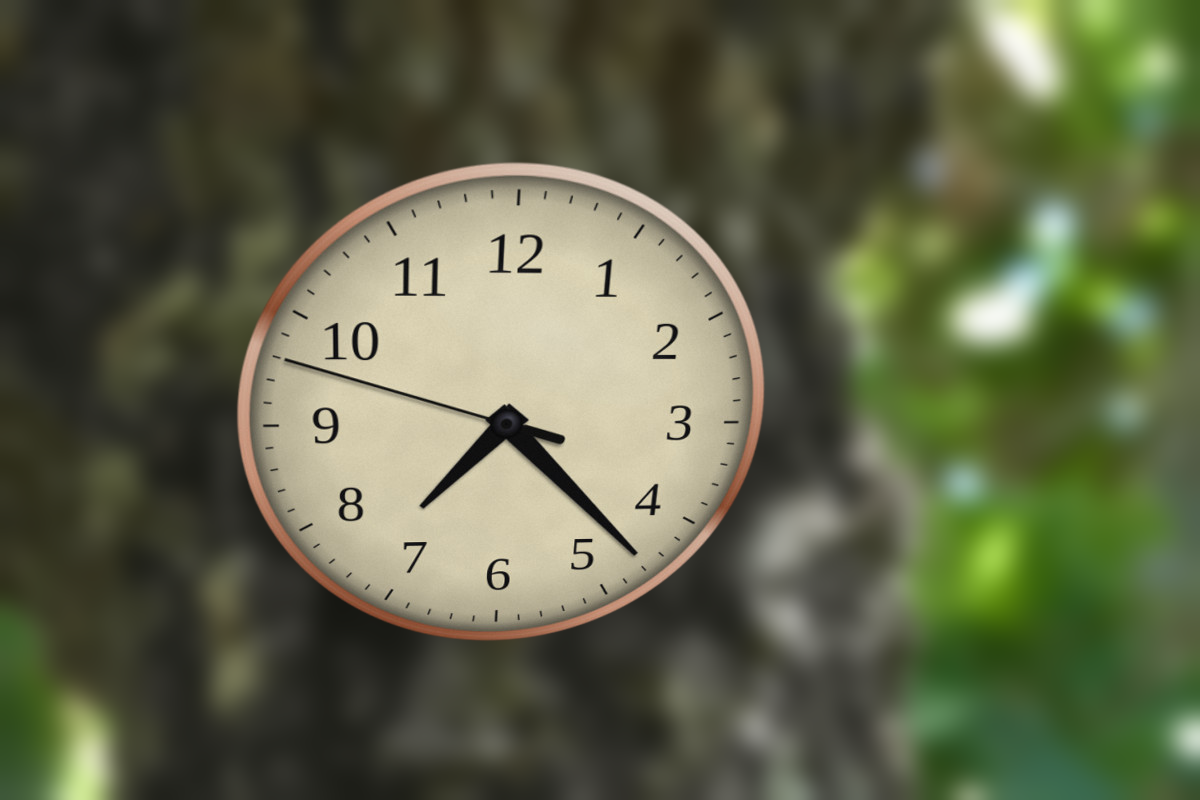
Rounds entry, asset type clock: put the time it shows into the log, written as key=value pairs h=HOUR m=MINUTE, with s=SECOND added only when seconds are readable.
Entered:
h=7 m=22 s=48
